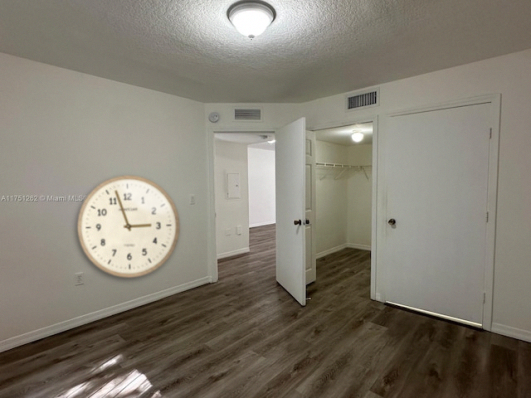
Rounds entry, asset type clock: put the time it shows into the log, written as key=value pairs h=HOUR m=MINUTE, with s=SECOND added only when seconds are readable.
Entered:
h=2 m=57
